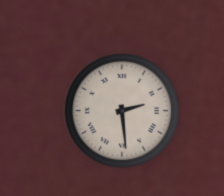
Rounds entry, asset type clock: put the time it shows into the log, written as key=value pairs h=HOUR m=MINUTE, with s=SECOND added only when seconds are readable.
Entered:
h=2 m=29
